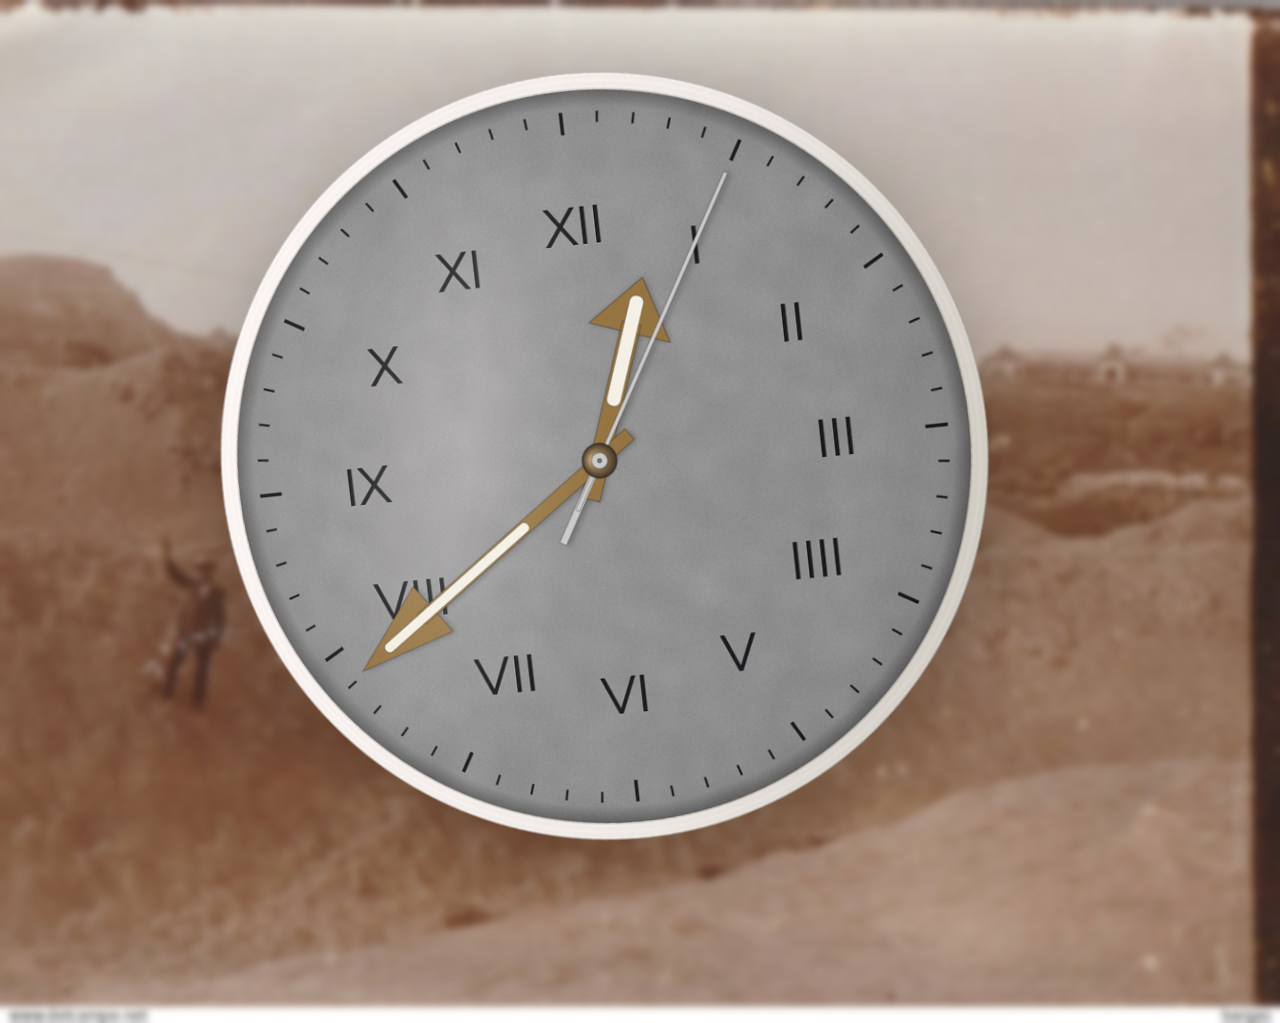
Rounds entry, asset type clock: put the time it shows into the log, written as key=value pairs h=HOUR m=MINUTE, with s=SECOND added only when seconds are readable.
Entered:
h=12 m=39 s=5
